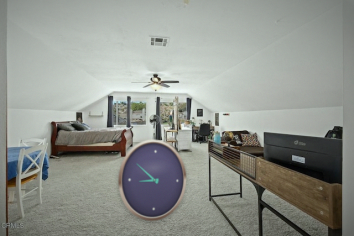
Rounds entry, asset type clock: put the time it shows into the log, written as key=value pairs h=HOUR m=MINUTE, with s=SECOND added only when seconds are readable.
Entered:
h=8 m=51
